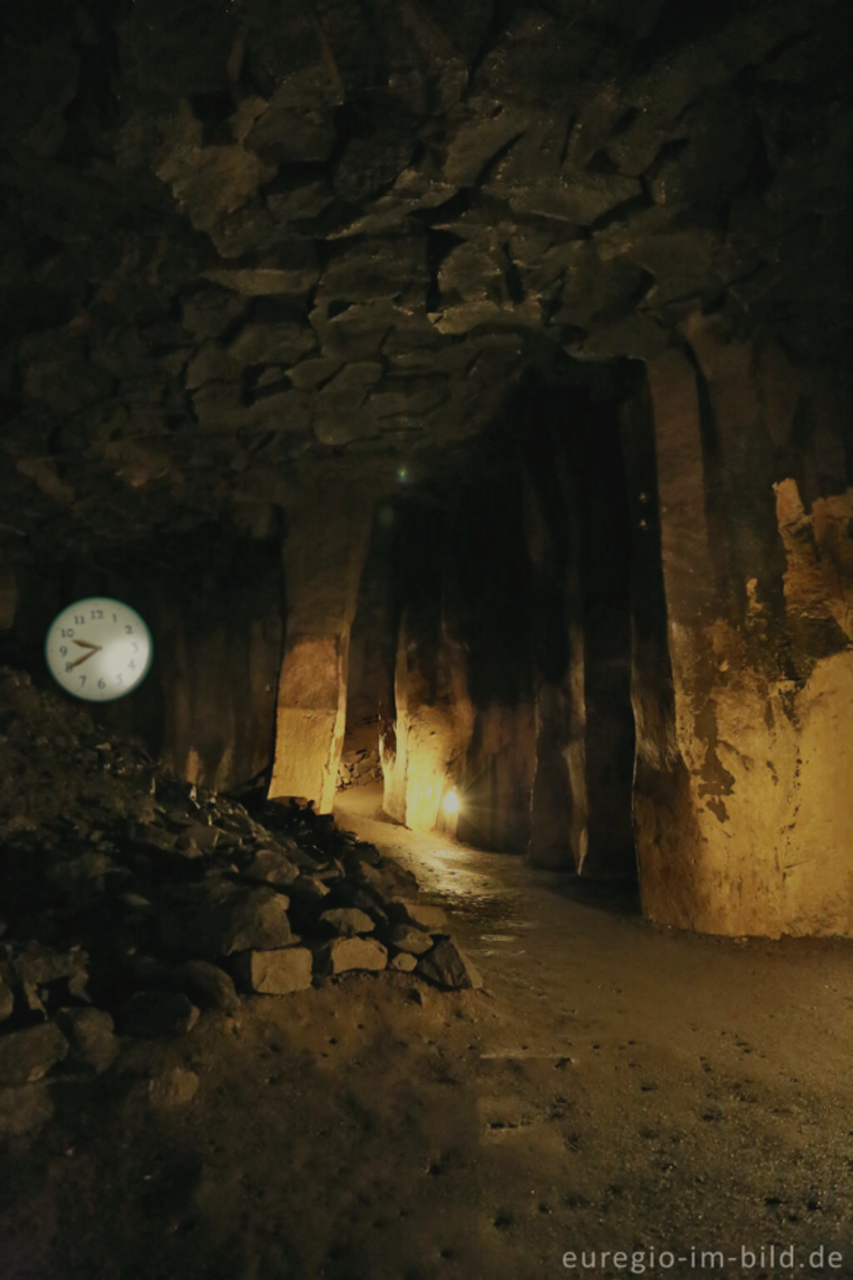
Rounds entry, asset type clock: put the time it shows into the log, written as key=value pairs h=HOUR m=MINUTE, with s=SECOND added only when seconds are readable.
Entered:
h=9 m=40
